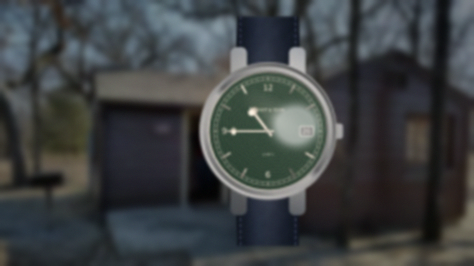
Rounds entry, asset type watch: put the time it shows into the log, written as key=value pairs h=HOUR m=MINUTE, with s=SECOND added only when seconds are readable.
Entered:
h=10 m=45
